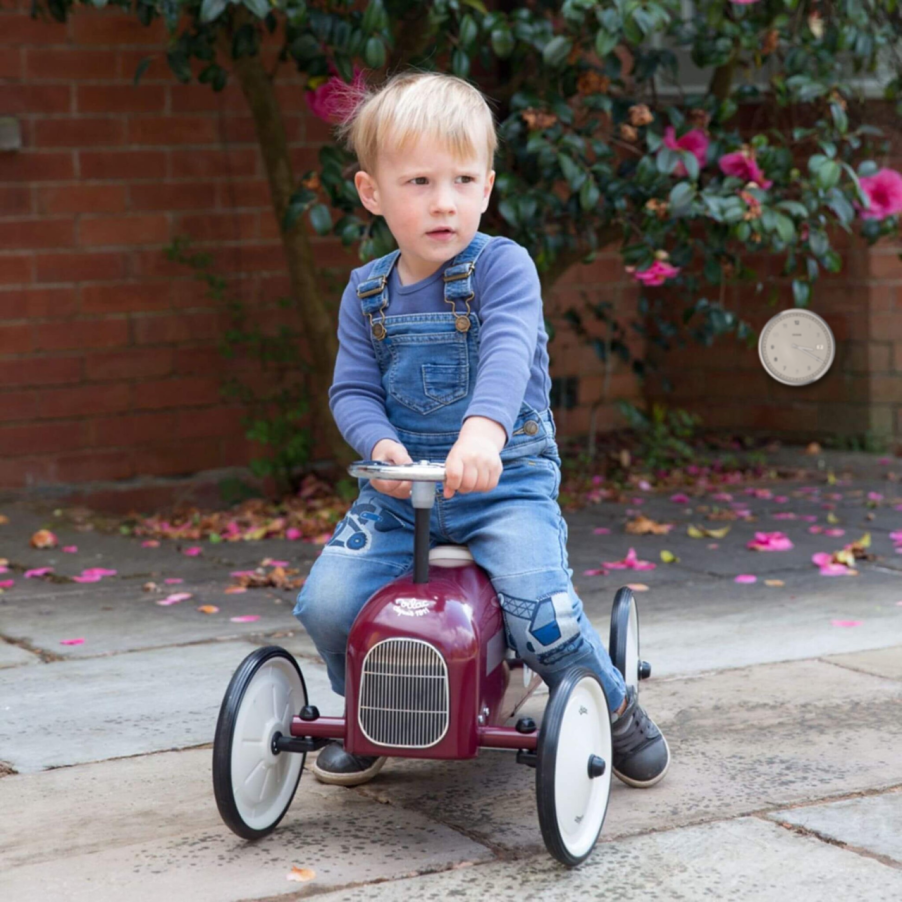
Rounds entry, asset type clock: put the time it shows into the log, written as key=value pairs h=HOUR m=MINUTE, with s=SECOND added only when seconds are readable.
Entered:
h=3 m=20
